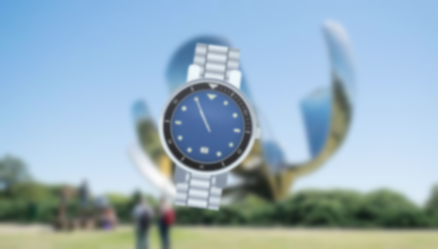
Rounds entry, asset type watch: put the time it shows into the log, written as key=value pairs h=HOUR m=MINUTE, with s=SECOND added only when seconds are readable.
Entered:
h=10 m=55
